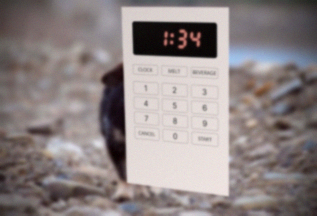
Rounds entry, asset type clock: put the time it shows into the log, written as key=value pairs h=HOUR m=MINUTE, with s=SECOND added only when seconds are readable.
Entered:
h=1 m=34
